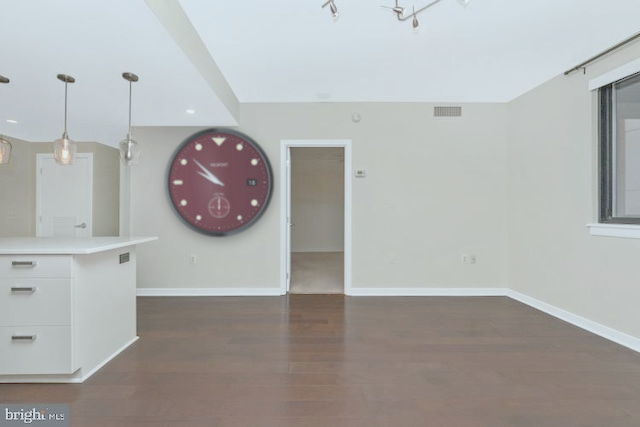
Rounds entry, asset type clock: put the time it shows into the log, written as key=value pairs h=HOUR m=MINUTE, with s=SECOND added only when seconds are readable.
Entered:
h=9 m=52
